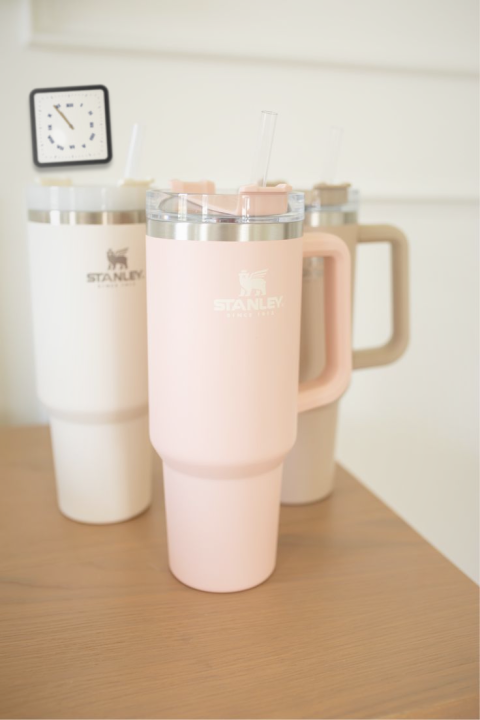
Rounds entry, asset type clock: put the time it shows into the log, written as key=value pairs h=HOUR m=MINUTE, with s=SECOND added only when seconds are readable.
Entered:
h=10 m=54
